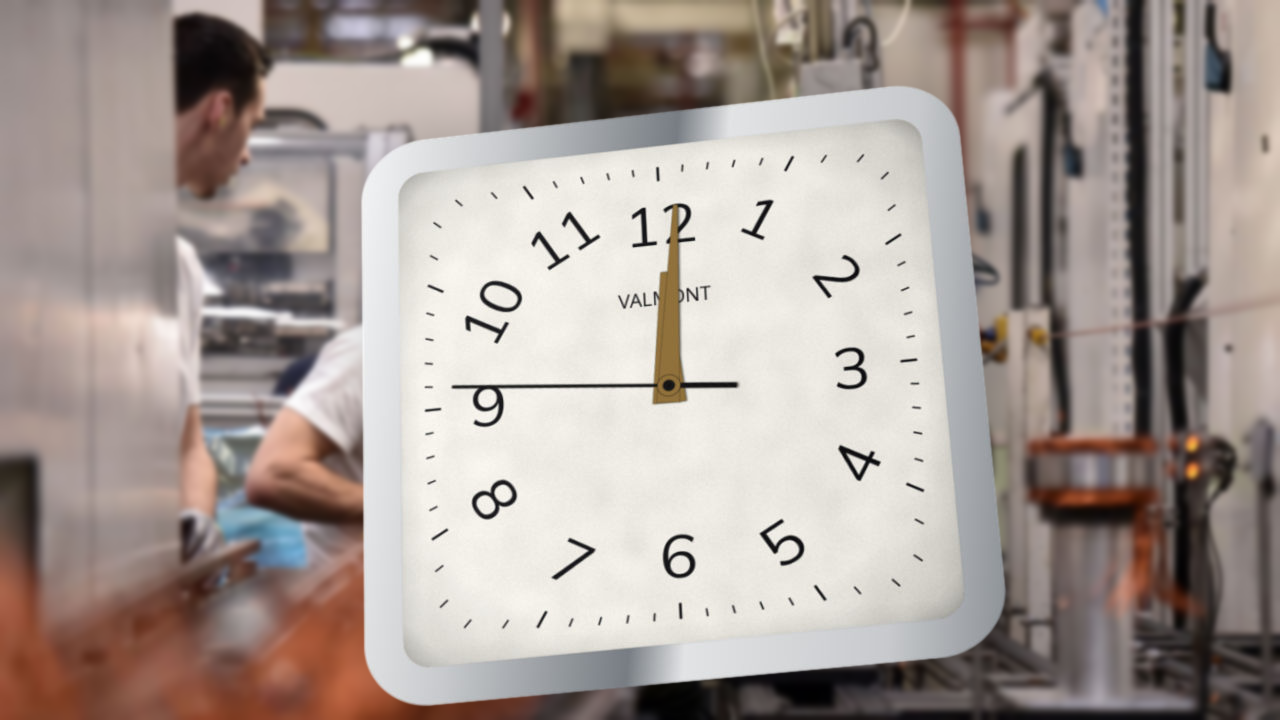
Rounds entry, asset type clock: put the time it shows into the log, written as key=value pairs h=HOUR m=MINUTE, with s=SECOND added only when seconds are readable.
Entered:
h=12 m=0 s=46
